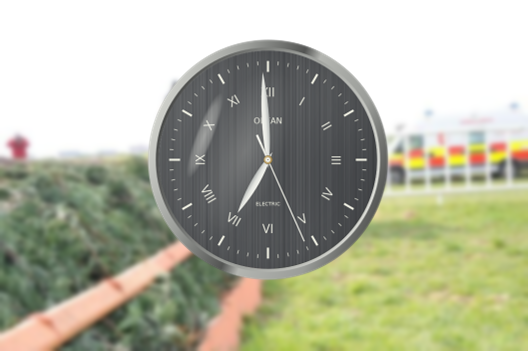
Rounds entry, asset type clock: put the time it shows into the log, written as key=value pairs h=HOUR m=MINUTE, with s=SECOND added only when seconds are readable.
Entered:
h=6 m=59 s=26
